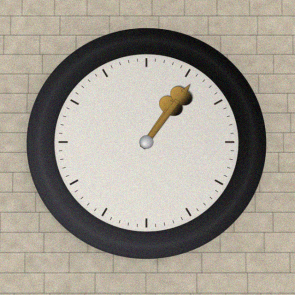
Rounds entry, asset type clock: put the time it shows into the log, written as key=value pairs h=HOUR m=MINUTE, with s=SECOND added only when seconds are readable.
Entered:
h=1 m=6
